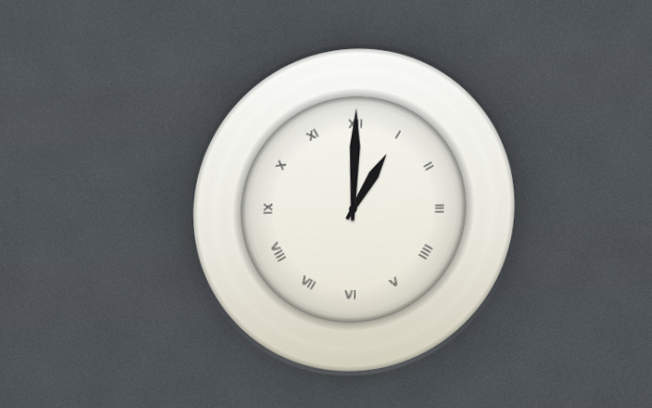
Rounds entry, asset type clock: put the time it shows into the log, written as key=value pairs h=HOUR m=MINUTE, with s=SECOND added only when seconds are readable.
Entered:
h=1 m=0
